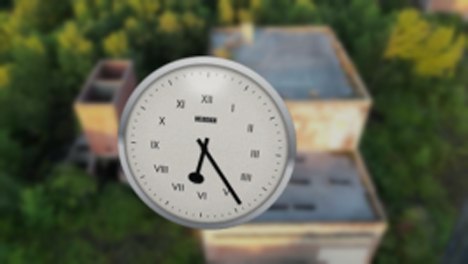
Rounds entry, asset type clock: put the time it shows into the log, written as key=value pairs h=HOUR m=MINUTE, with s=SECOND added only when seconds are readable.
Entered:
h=6 m=24
